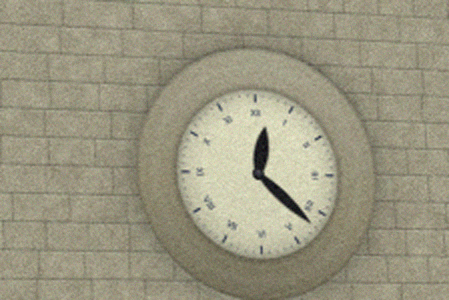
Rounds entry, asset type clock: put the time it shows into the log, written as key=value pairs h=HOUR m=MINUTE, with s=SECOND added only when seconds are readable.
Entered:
h=12 m=22
